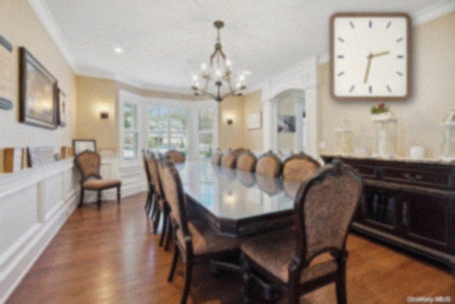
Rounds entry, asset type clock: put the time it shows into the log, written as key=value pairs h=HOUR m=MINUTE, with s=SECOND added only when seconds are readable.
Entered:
h=2 m=32
